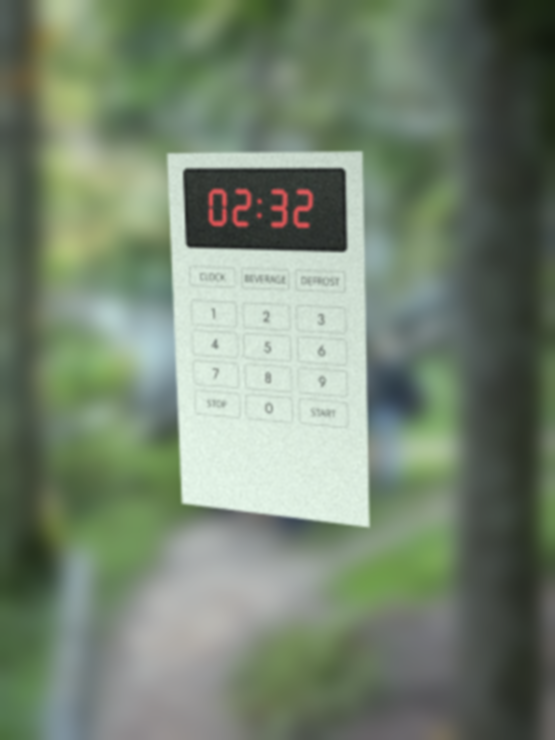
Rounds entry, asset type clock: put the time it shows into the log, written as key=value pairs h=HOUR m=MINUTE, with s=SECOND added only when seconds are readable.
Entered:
h=2 m=32
